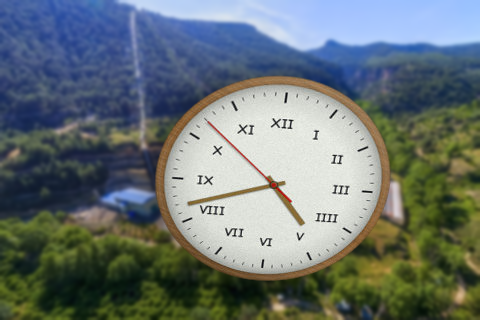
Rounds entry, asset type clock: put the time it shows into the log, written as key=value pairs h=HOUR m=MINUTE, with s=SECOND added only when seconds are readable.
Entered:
h=4 m=41 s=52
